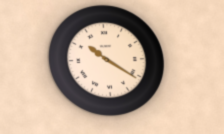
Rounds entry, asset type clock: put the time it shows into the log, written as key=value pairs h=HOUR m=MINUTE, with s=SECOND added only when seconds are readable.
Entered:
h=10 m=21
